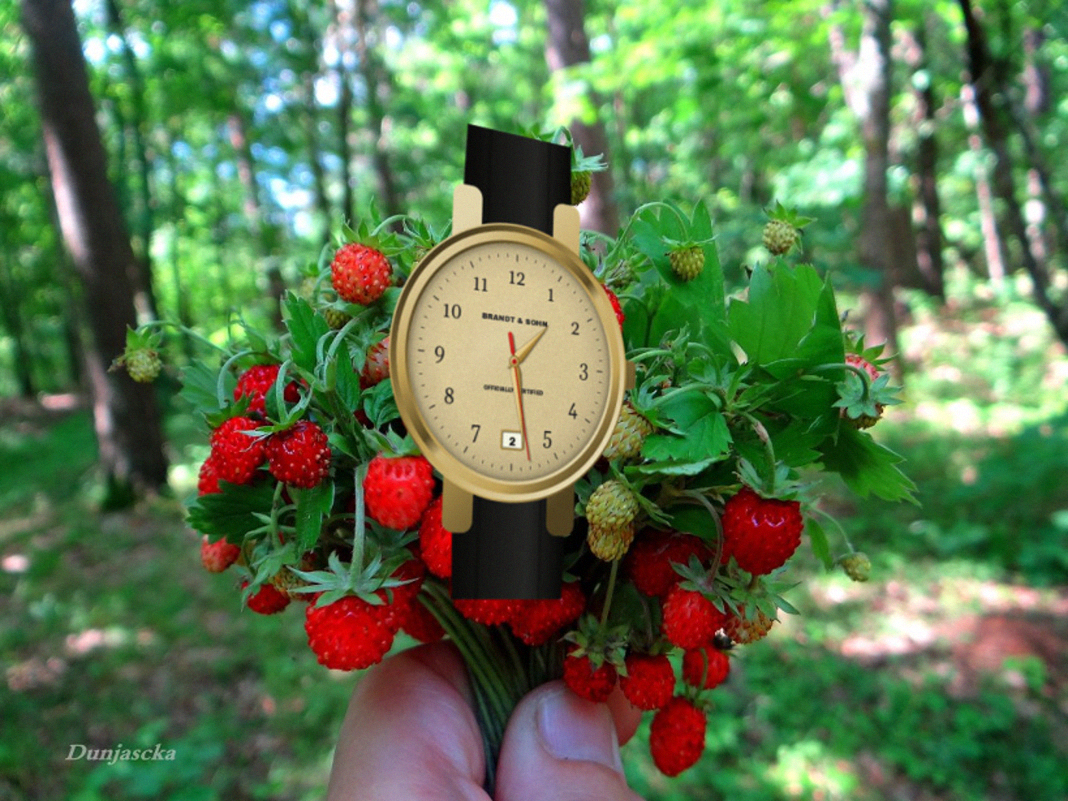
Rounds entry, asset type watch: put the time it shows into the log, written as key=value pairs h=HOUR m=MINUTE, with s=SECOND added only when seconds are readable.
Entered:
h=1 m=28 s=28
